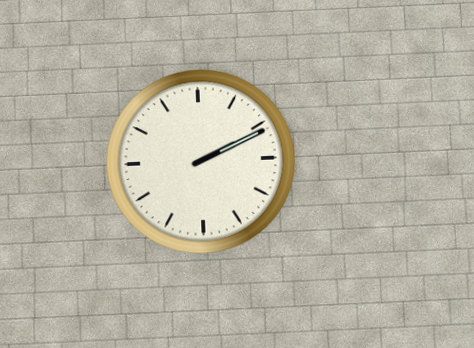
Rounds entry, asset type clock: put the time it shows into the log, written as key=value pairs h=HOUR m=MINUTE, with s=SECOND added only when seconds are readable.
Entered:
h=2 m=11
